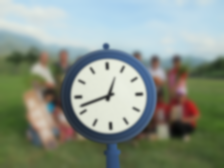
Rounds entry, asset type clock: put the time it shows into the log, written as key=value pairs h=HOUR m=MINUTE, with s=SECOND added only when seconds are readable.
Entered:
h=12 m=42
